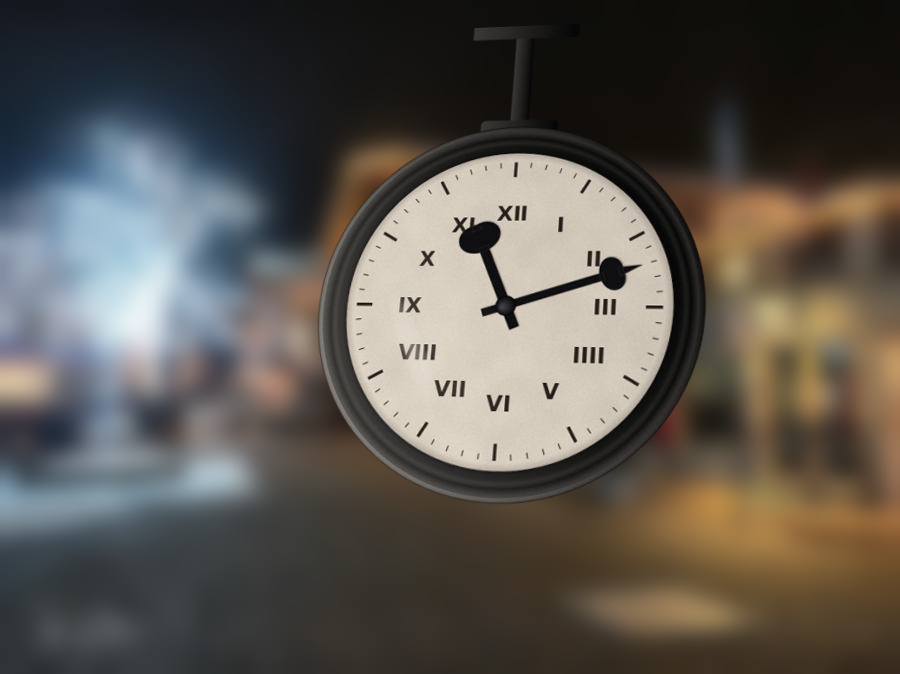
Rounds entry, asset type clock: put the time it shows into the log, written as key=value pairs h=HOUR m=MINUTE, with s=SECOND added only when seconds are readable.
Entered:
h=11 m=12
